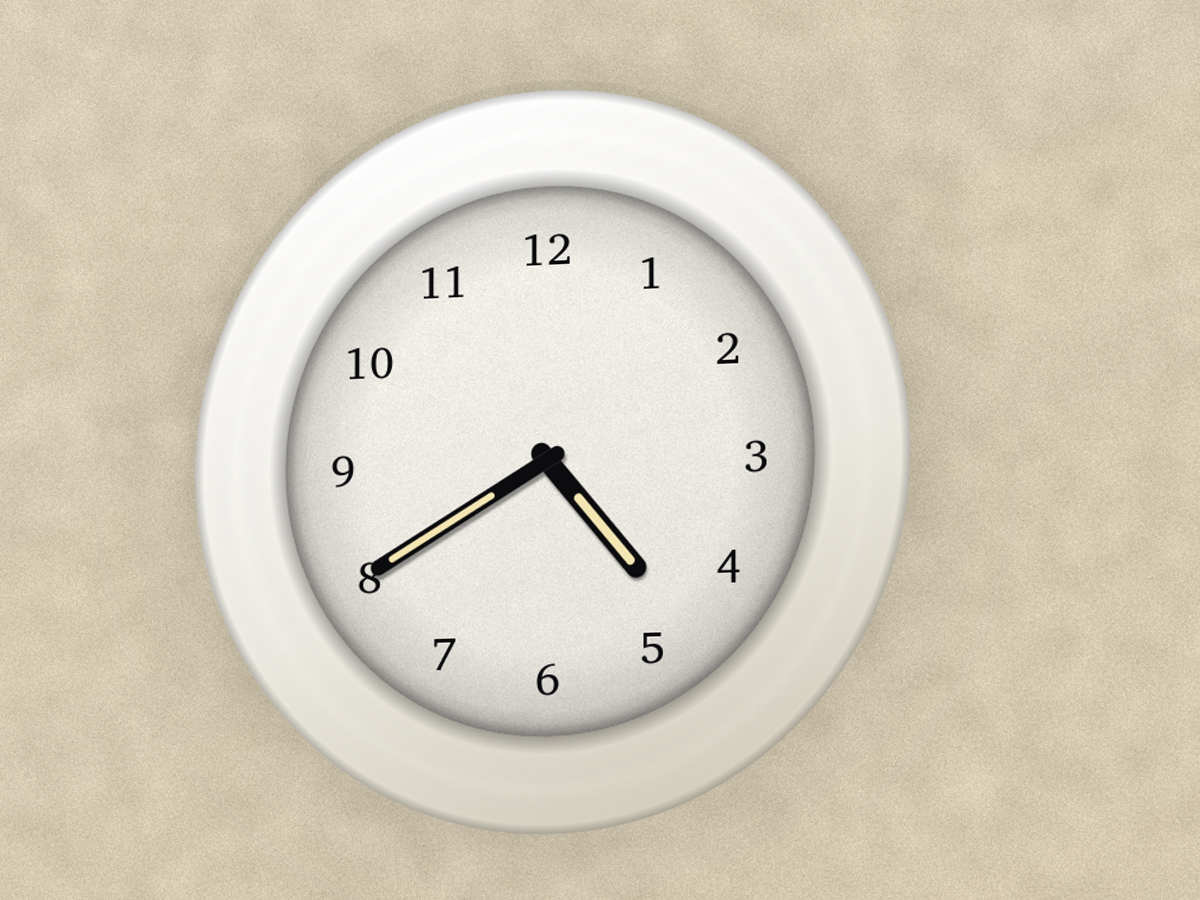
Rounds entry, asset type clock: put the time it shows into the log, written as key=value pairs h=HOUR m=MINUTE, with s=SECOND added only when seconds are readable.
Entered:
h=4 m=40
